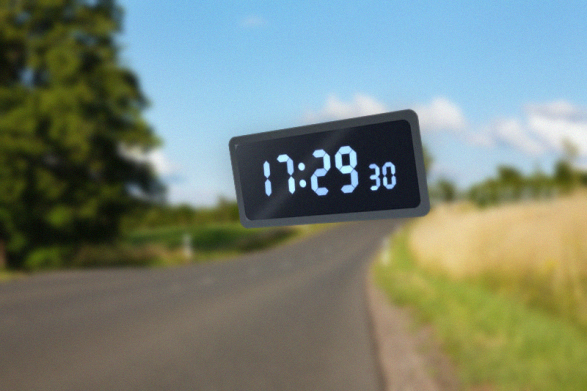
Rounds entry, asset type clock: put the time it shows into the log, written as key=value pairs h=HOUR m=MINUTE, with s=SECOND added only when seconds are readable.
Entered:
h=17 m=29 s=30
